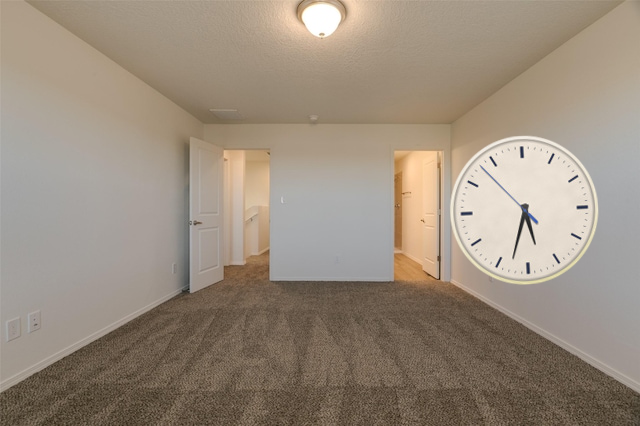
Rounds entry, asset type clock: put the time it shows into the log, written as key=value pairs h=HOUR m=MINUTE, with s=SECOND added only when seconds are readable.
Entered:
h=5 m=32 s=53
